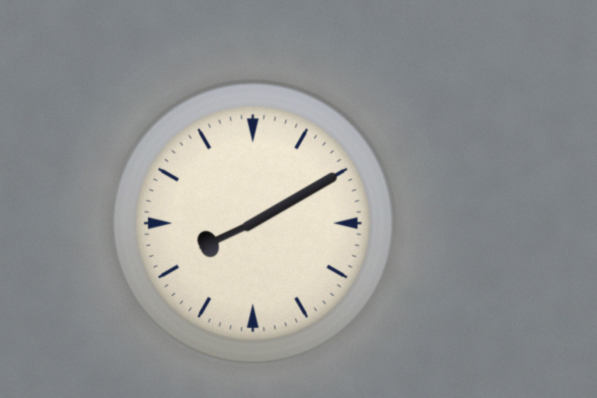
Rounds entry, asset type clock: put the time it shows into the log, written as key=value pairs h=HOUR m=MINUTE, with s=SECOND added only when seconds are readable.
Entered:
h=8 m=10
